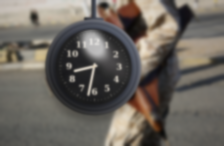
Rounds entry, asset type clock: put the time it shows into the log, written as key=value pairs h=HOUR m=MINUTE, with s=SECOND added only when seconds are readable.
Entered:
h=8 m=32
